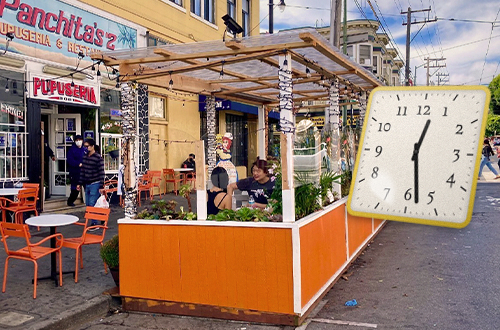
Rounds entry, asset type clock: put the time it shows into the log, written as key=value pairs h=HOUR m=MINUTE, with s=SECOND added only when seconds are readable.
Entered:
h=12 m=28
